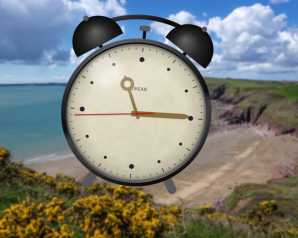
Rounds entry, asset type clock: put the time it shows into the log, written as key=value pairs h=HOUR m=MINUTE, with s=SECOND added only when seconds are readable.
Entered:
h=11 m=14 s=44
